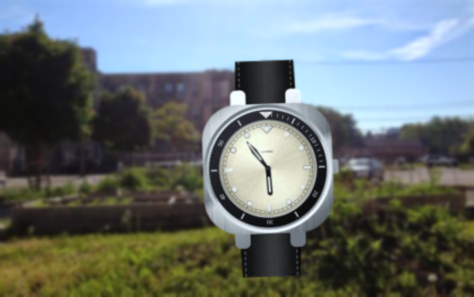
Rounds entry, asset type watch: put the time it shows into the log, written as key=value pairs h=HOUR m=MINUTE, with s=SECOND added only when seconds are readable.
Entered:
h=5 m=54
